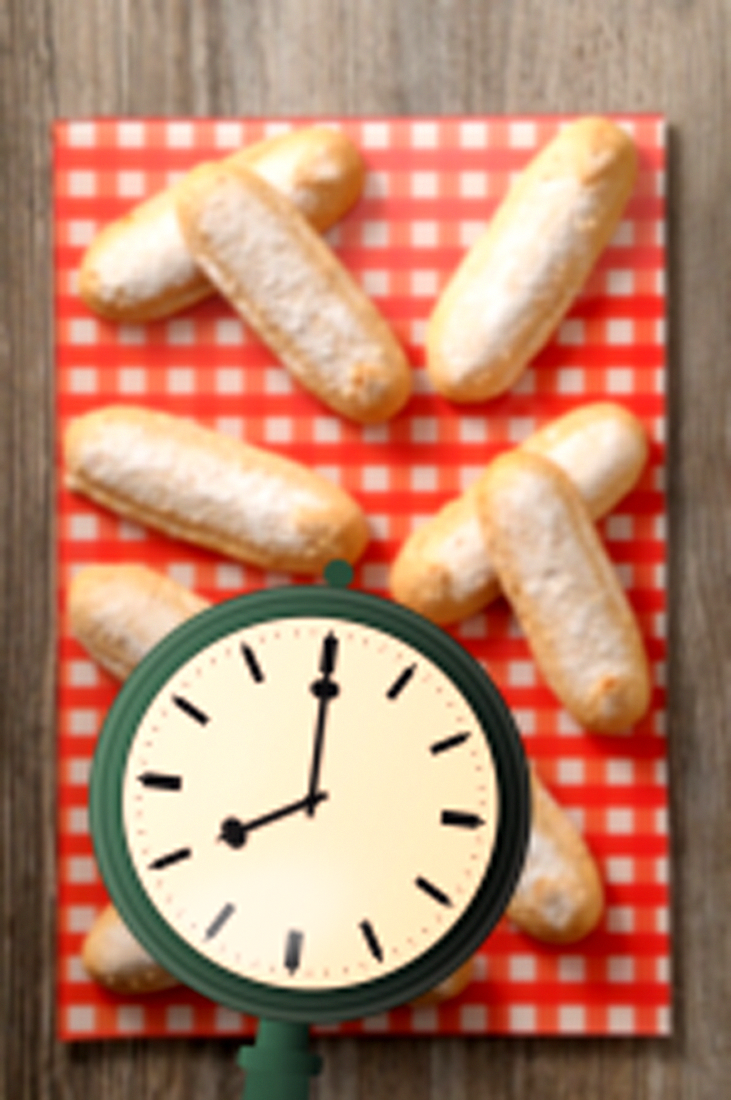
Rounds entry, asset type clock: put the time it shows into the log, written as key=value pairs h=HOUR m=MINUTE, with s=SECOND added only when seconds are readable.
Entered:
h=8 m=0
